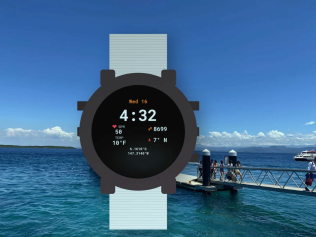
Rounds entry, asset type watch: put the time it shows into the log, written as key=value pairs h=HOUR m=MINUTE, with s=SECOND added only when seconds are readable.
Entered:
h=4 m=32
